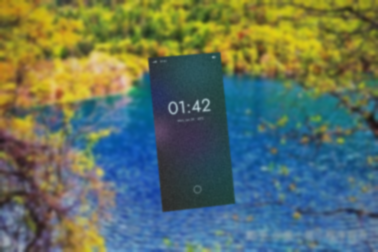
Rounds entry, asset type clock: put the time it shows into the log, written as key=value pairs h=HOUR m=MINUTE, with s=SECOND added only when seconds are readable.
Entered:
h=1 m=42
